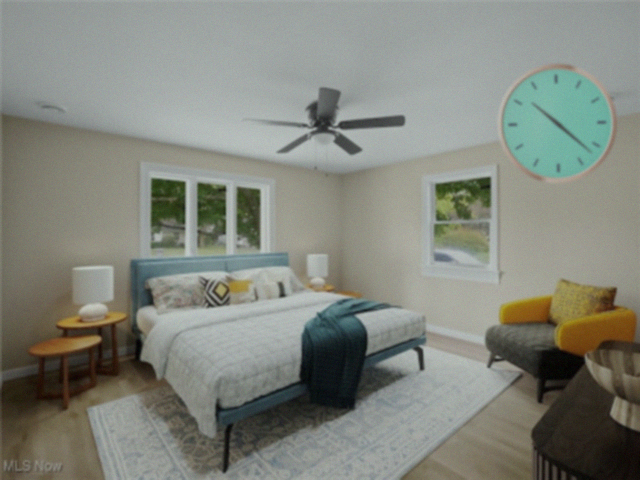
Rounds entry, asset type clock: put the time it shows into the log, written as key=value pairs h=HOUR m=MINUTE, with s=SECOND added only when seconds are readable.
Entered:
h=10 m=22
